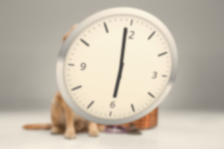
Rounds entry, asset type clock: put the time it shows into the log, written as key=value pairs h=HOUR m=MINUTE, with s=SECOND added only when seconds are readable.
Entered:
h=5 m=59
